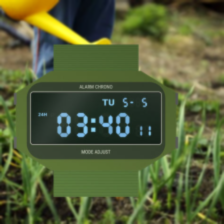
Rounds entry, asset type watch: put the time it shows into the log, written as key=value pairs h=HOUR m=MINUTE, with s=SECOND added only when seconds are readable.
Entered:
h=3 m=40 s=11
